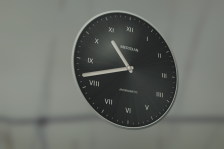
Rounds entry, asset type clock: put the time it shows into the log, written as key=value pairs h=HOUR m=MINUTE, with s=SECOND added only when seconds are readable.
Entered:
h=10 m=42
